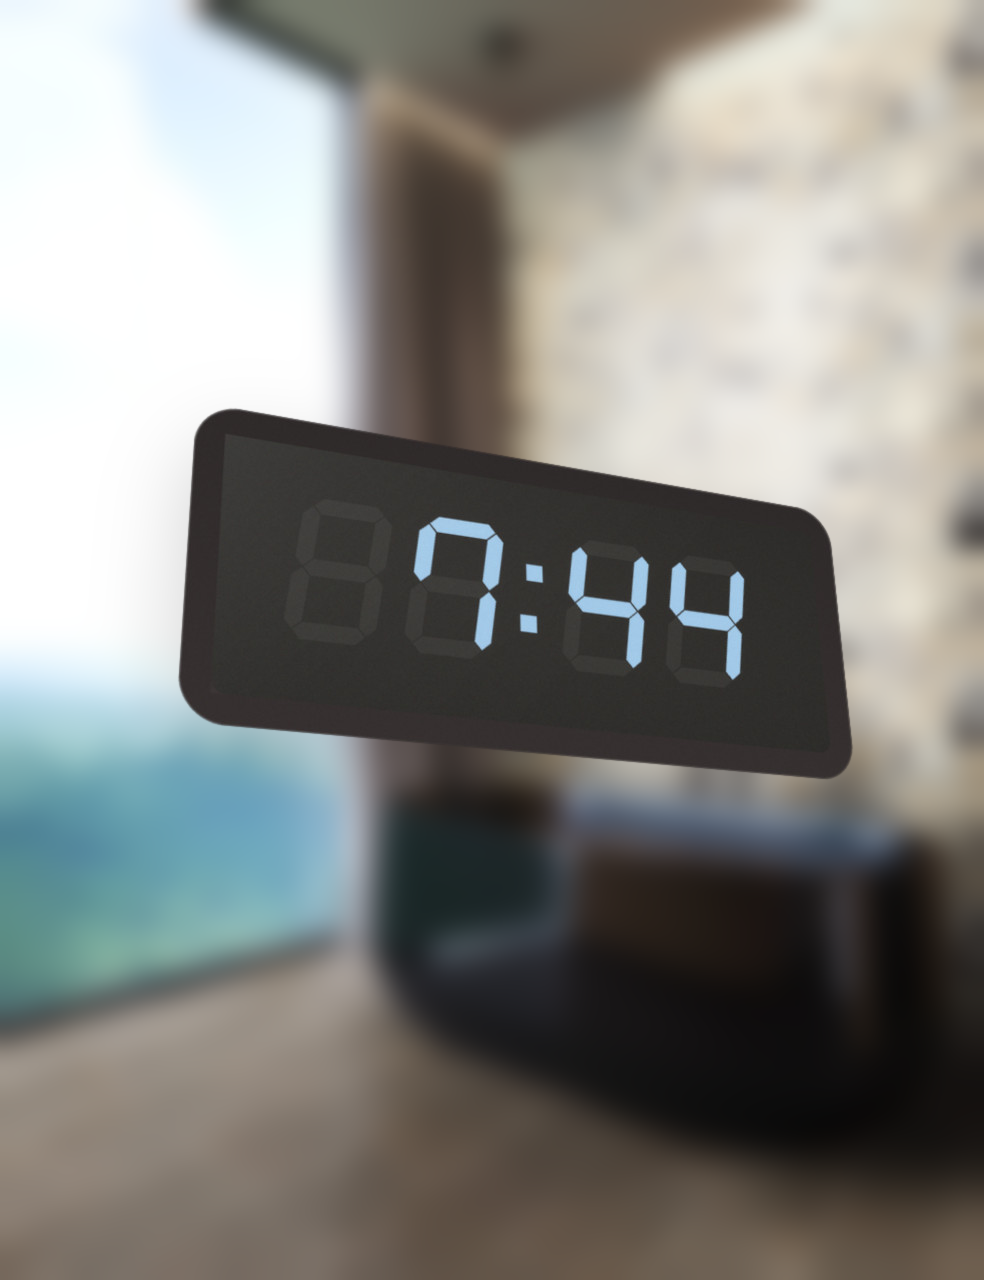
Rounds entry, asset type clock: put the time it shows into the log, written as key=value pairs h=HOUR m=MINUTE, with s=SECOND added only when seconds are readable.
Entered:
h=7 m=44
